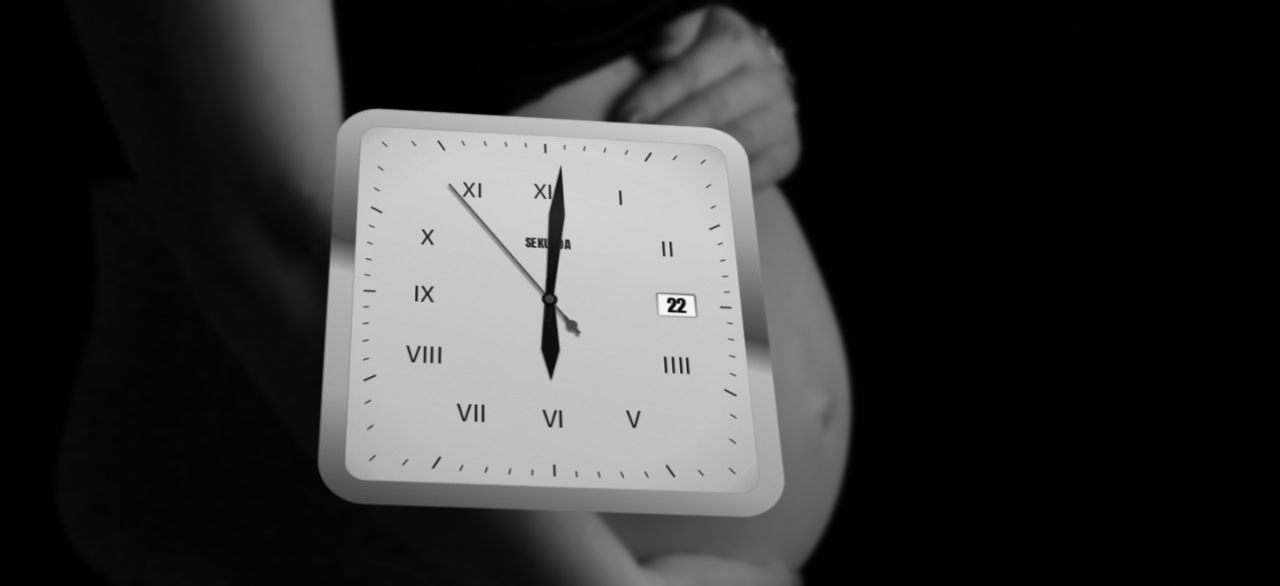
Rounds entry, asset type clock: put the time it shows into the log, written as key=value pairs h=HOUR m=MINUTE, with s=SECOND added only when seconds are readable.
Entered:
h=6 m=0 s=54
